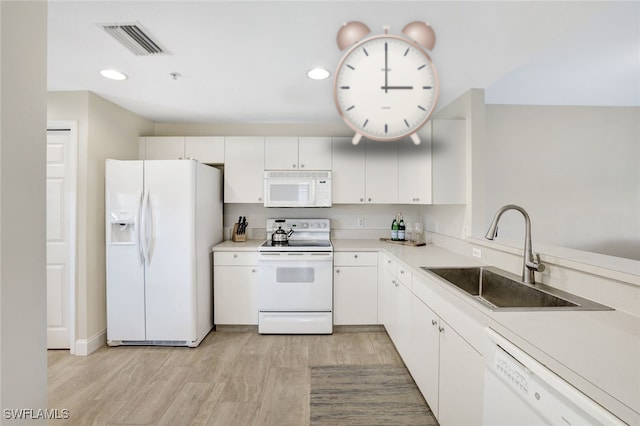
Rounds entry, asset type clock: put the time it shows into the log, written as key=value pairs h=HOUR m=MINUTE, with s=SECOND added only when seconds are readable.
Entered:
h=3 m=0
